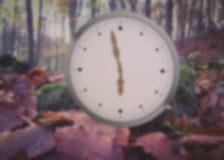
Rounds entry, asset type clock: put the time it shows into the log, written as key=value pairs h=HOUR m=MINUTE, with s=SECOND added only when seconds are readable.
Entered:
h=5 m=58
